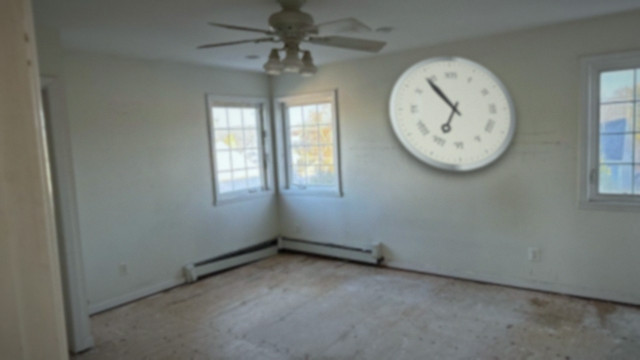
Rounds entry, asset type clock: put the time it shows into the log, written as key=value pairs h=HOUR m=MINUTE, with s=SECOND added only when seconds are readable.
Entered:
h=6 m=54
